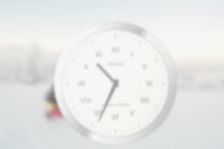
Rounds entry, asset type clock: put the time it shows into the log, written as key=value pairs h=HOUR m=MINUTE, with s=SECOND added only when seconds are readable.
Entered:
h=10 m=34
